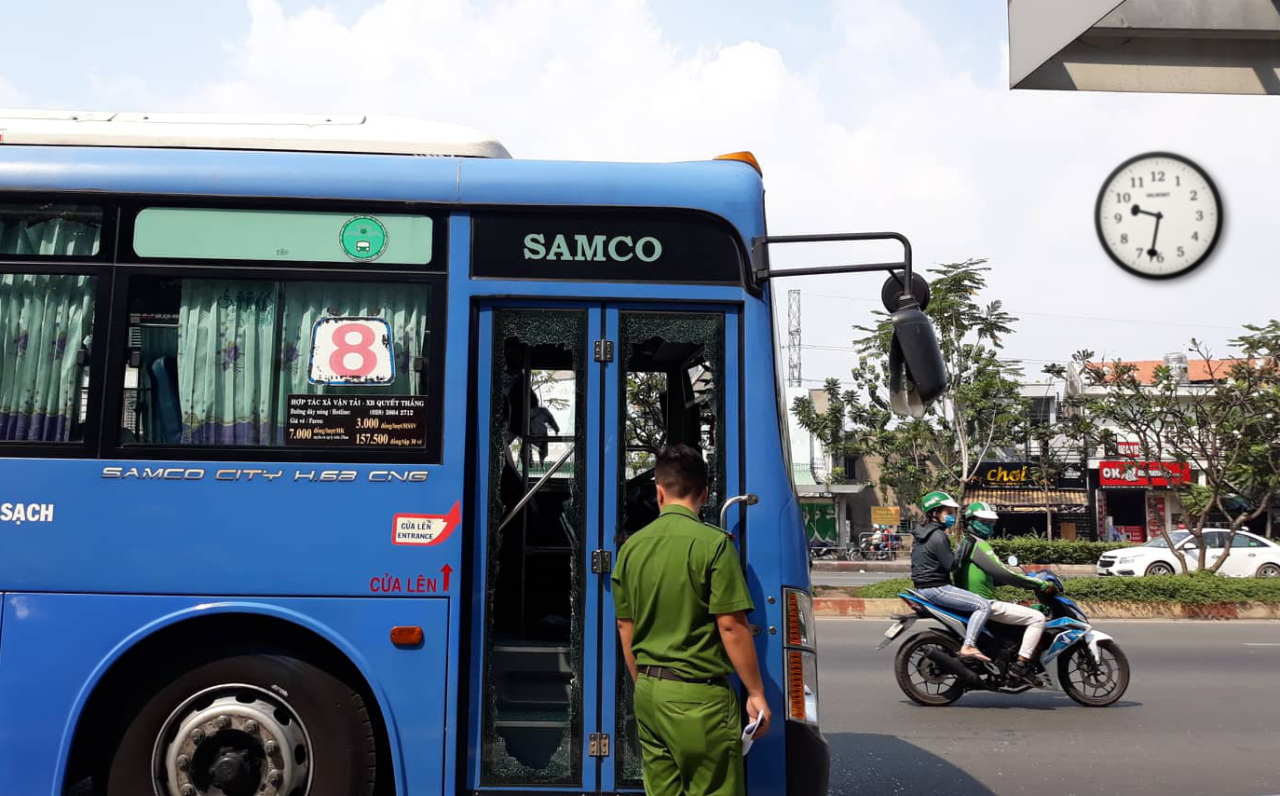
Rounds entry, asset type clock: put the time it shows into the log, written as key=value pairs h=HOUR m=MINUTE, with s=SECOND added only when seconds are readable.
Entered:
h=9 m=32
